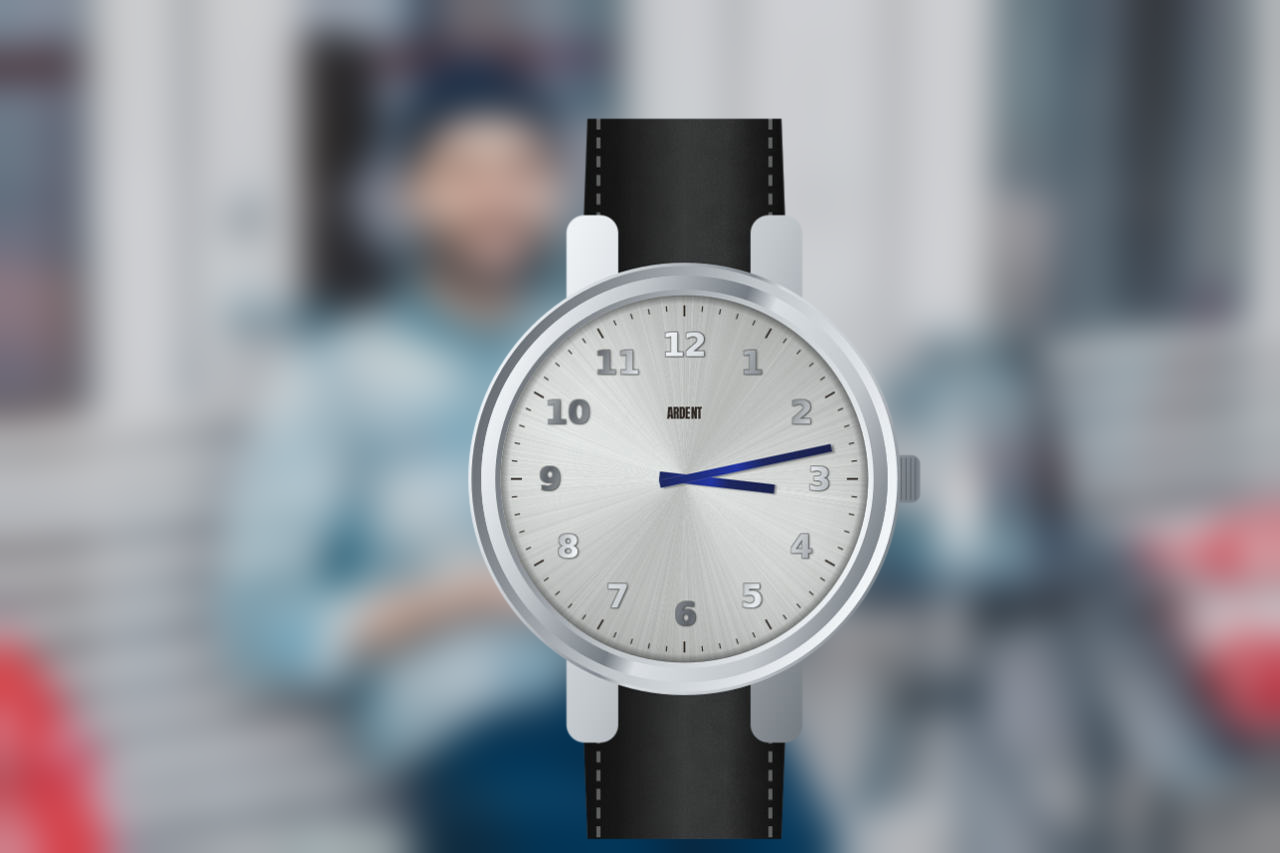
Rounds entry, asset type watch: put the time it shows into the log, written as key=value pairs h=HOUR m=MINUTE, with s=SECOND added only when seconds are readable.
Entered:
h=3 m=13
